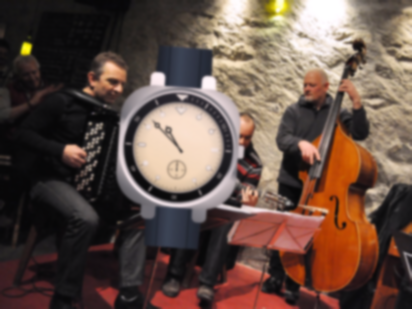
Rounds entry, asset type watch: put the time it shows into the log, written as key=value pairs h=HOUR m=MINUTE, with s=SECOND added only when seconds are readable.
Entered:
h=10 m=52
